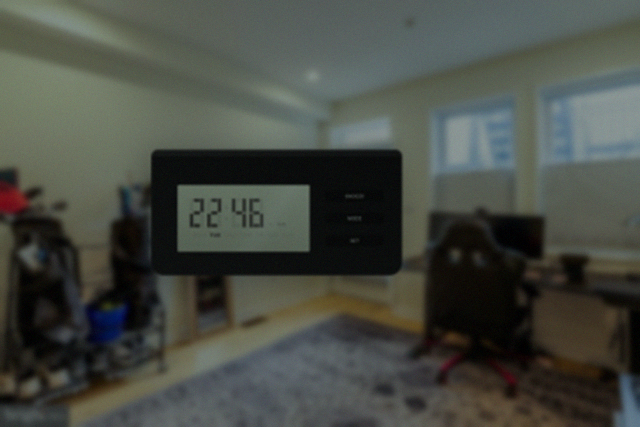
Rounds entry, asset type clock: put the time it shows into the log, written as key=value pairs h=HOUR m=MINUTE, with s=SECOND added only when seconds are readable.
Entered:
h=22 m=46
